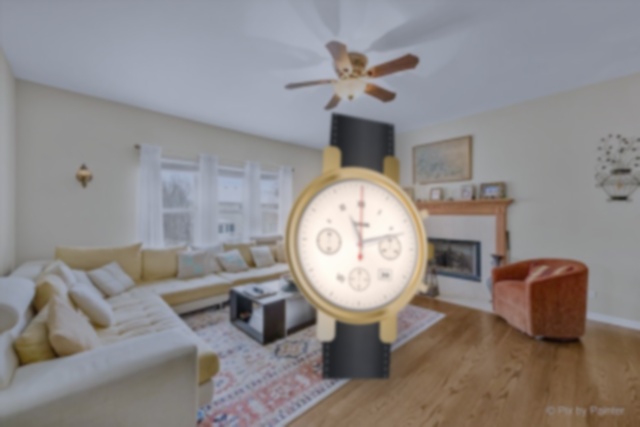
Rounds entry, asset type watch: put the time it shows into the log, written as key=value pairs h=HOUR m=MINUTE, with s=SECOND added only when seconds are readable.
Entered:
h=11 m=12
